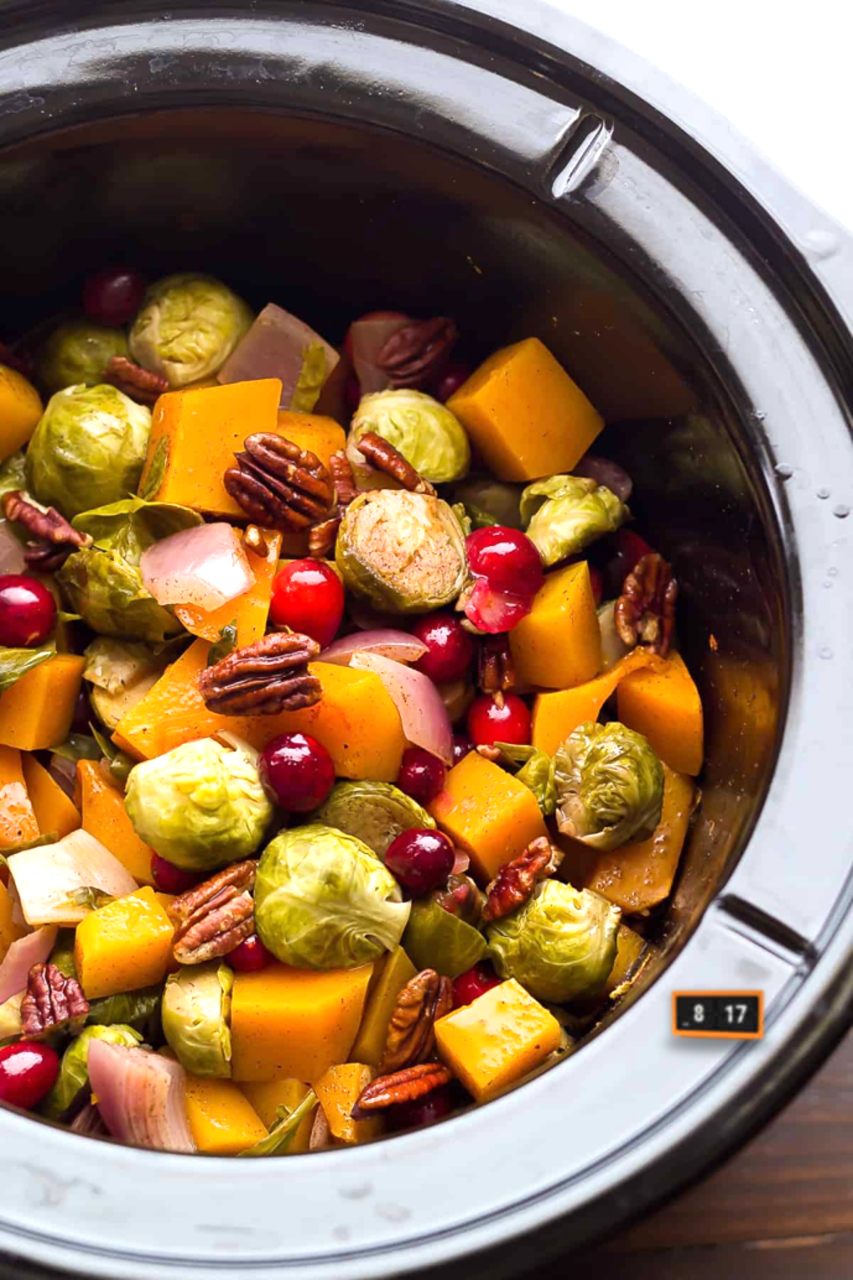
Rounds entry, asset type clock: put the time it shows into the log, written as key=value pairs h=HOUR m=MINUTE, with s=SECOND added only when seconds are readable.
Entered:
h=8 m=17
